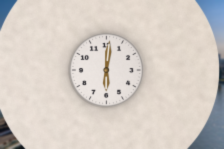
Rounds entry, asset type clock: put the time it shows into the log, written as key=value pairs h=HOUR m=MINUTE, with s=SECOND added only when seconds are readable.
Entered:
h=6 m=1
